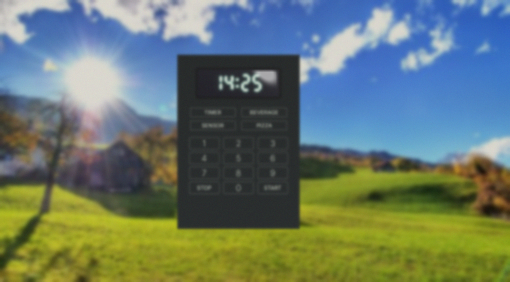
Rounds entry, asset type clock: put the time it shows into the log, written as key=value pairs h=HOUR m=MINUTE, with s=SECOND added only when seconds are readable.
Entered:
h=14 m=25
